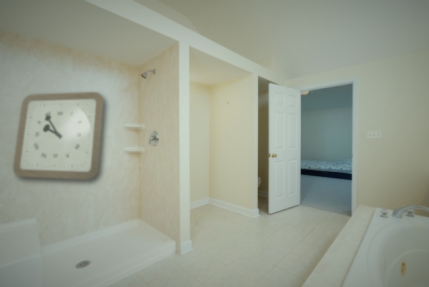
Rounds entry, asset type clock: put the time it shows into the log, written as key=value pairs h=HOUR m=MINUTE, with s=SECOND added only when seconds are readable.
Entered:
h=9 m=54
